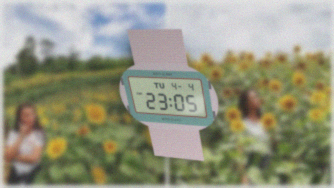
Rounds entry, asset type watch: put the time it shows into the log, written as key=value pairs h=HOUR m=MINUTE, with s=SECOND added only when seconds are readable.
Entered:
h=23 m=5
